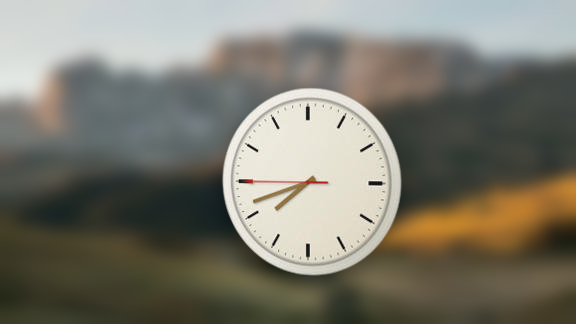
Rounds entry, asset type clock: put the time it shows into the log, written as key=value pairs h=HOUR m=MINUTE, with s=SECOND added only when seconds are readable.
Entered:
h=7 m=41 s=45
